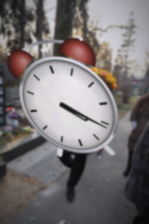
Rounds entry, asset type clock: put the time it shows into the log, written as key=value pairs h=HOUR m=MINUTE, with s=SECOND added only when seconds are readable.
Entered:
h=4 m=21
